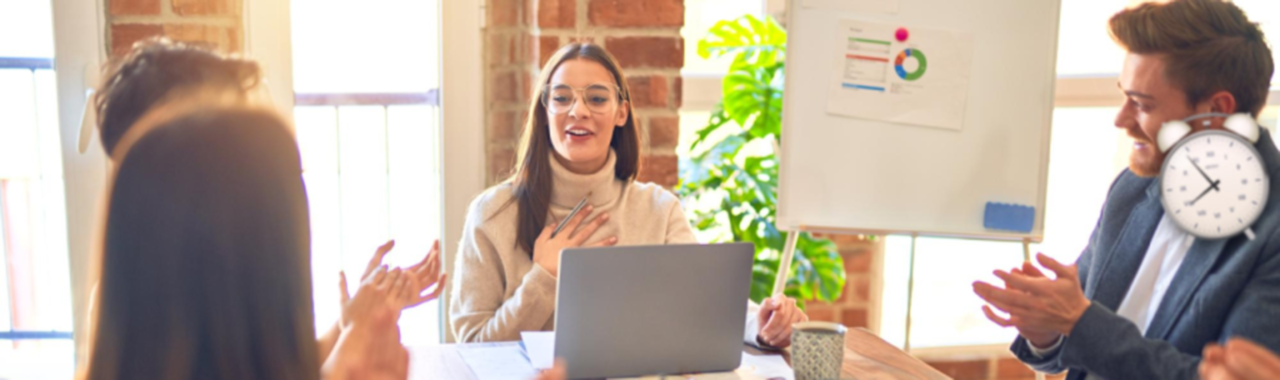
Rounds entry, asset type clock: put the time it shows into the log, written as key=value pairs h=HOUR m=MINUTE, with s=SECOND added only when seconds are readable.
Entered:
h=7 m=54
